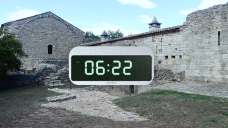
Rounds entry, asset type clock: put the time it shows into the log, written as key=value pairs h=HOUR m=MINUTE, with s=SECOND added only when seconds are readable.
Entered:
h=6 m=22
